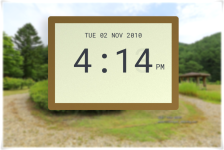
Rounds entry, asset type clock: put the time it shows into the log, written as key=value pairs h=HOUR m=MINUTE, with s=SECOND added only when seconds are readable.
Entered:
h=4 m=14
